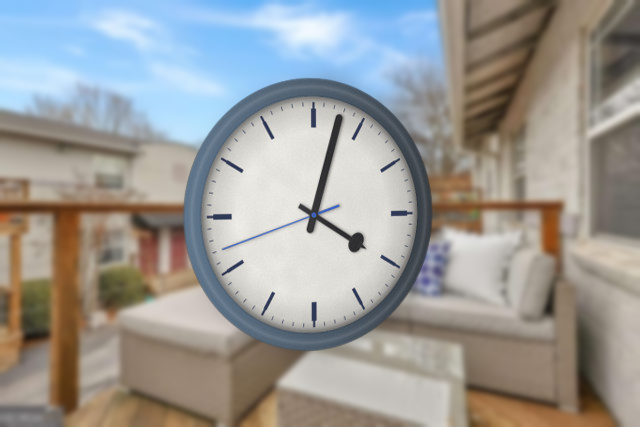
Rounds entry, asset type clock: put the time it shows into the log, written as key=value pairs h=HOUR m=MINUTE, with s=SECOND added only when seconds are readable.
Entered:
h=4 m=2 s=42
